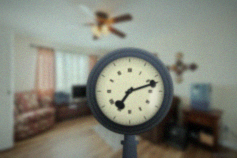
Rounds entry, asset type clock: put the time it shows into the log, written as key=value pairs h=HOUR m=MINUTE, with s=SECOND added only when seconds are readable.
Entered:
h=7 m=12
